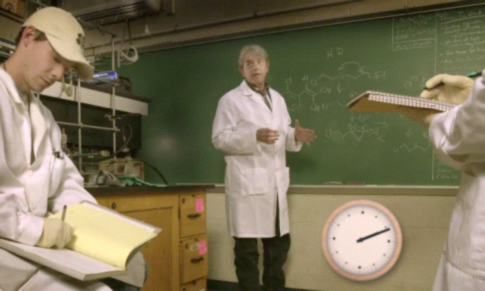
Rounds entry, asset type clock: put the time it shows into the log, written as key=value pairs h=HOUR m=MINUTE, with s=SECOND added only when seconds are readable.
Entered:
h=2 m=11
